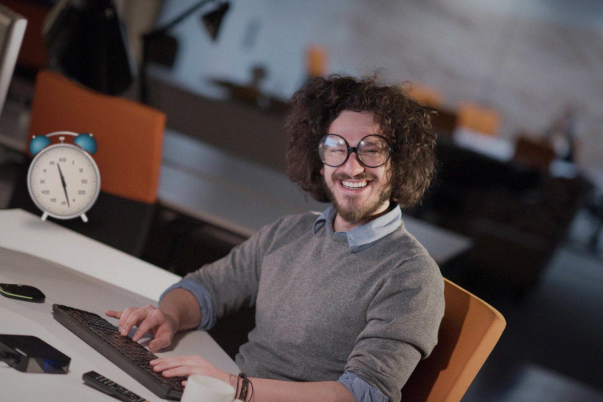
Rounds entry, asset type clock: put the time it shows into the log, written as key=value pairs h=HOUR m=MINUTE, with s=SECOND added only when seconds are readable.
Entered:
h=11 m=28
